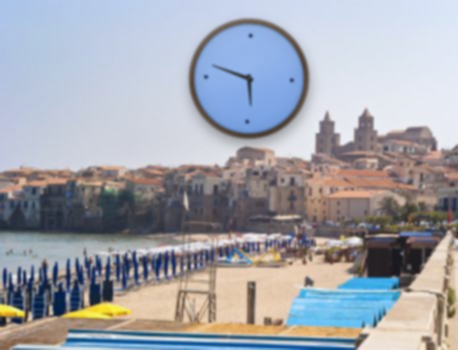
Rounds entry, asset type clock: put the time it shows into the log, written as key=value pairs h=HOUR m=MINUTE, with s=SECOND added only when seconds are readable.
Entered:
h=5 m=48
